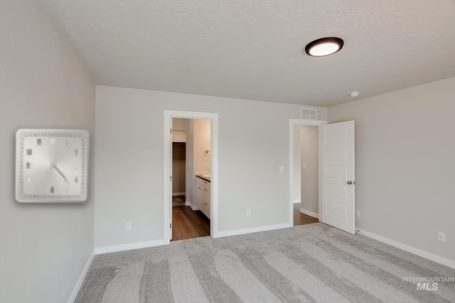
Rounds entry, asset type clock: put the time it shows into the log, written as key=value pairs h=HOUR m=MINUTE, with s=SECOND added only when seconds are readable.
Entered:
h=4 m=23
